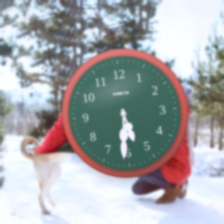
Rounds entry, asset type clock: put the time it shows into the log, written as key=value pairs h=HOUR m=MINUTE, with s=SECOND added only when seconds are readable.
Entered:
h=5 m=31
